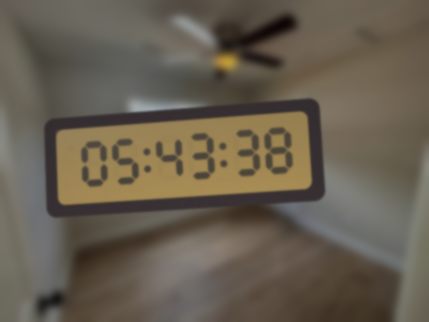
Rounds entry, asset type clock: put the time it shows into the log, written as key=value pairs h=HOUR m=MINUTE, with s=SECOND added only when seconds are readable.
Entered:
h=5 m=43 s=38
